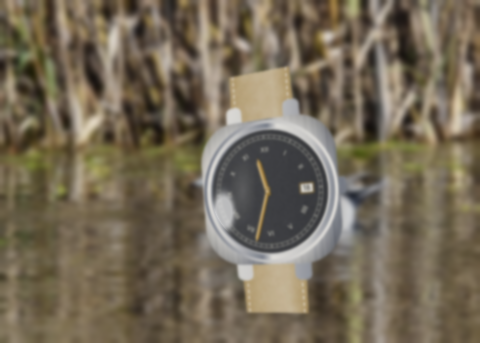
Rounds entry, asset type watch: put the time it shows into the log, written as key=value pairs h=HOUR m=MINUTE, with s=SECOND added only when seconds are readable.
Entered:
h=11 m=33
